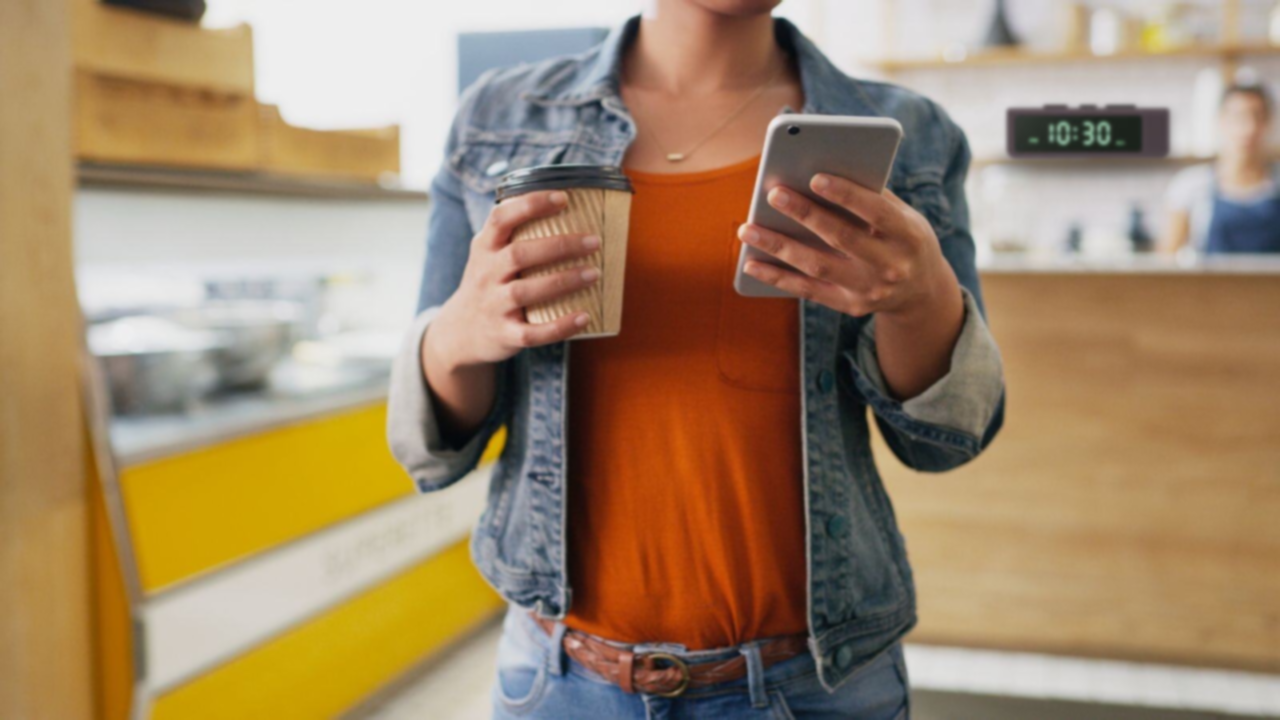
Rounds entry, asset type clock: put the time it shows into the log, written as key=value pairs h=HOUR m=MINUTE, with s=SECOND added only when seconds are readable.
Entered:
h=10 m=30
